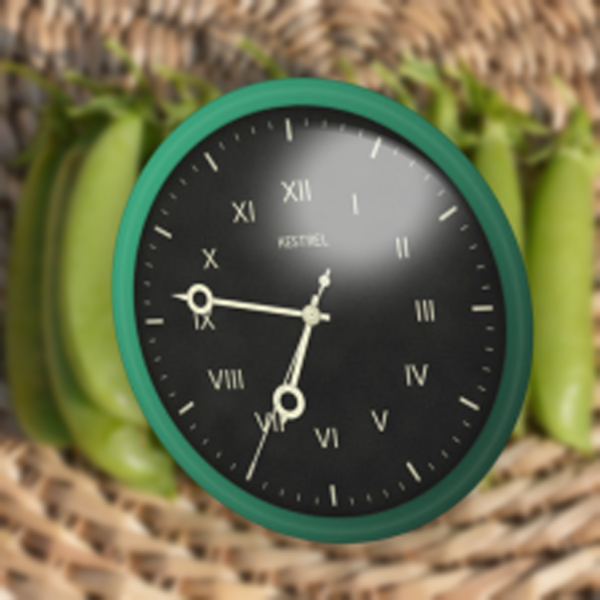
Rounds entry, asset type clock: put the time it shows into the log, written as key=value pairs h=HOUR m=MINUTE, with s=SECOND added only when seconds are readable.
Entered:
h=6 m=46 s=35
